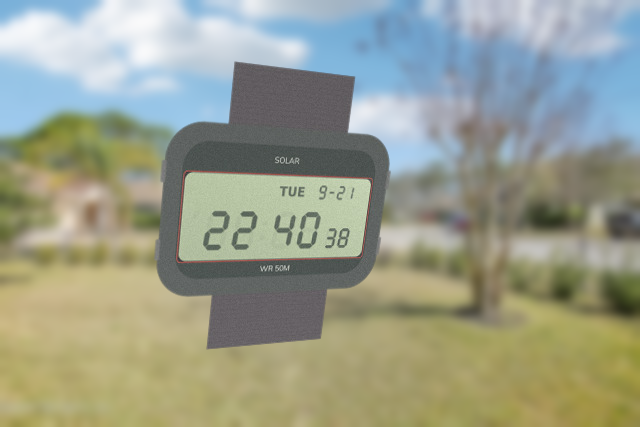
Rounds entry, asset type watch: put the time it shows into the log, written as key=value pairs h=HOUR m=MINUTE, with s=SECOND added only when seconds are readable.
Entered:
h=22 m=40 s=38
